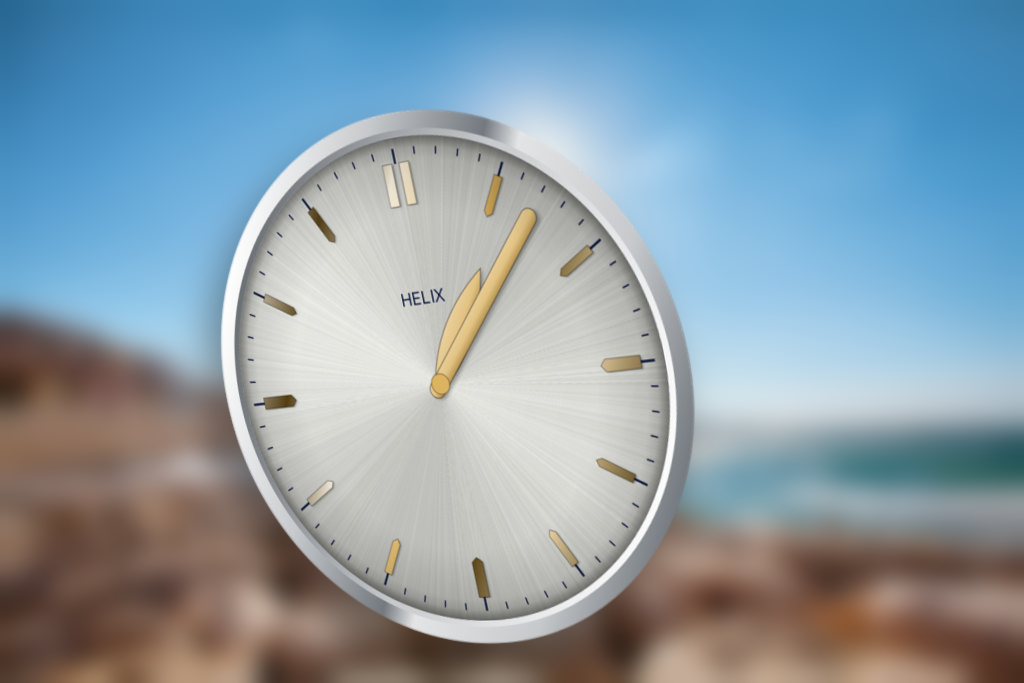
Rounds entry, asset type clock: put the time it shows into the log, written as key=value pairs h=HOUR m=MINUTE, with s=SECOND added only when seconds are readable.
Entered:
h=1 m=7
